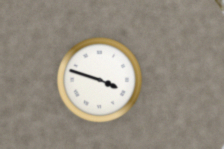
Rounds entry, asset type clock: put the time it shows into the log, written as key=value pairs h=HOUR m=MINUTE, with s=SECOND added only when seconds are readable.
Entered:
h=3 m=48
